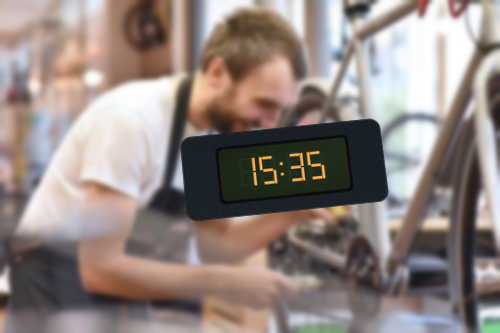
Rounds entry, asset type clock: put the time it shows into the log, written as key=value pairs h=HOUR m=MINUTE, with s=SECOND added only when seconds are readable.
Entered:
h=15 m=35
